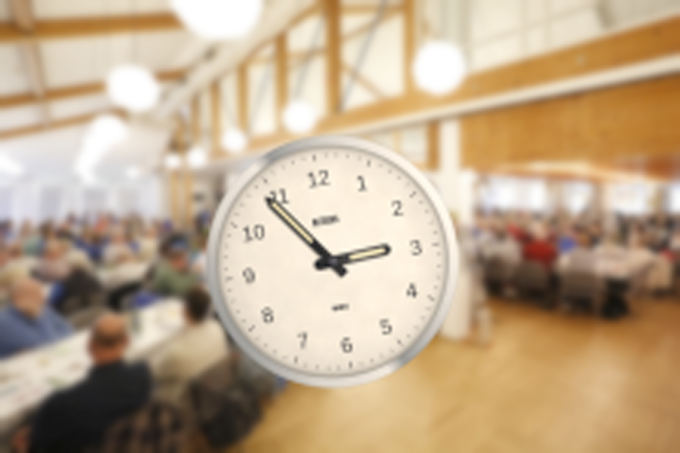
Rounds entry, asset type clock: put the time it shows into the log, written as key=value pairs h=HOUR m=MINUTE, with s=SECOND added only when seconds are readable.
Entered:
h=2 m=54
